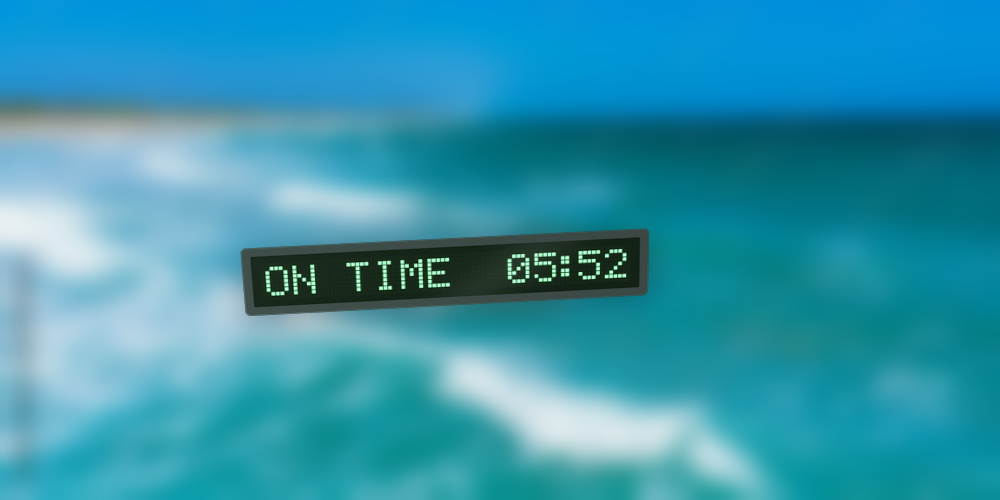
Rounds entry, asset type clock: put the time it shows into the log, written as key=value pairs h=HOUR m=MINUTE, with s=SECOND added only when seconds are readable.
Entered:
h=5 m=52
